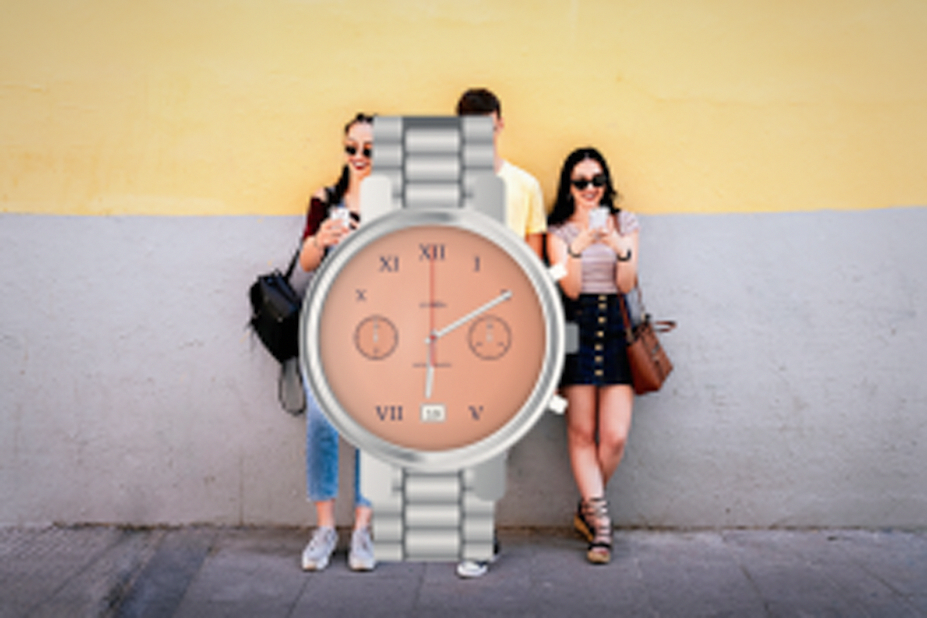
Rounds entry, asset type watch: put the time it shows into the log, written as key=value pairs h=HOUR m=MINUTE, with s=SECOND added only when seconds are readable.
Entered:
h=6 m=10
